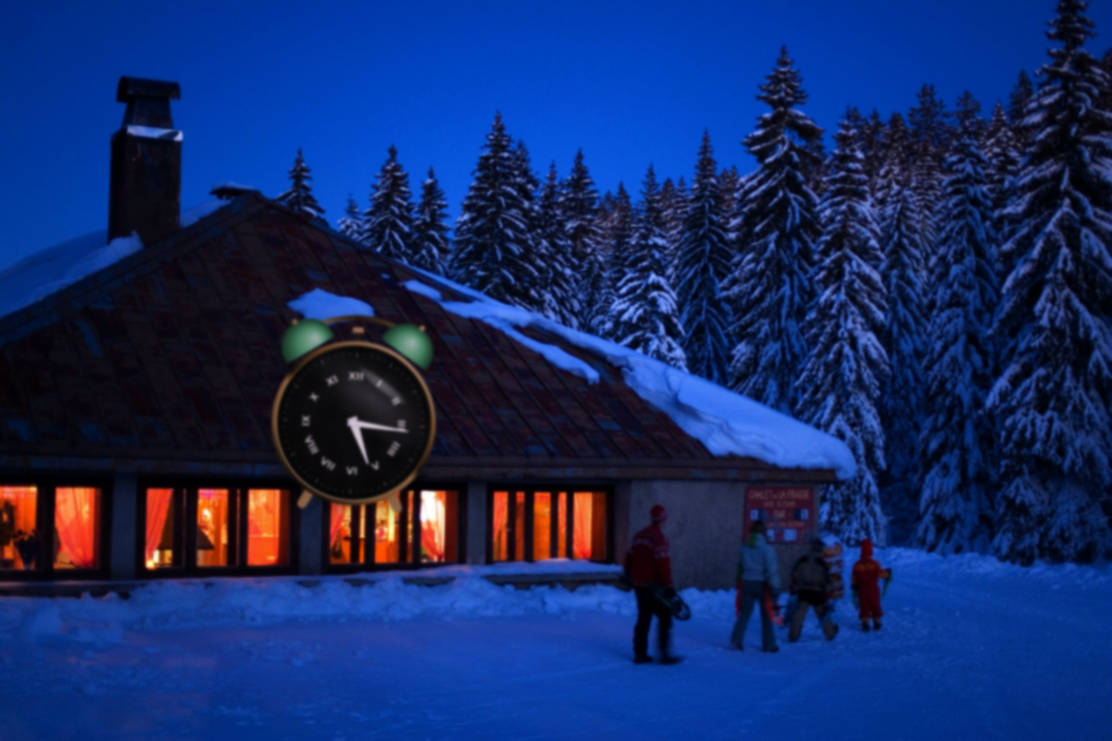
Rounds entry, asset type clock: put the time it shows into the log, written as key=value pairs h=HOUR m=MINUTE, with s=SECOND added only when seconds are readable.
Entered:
h=5 m=16
